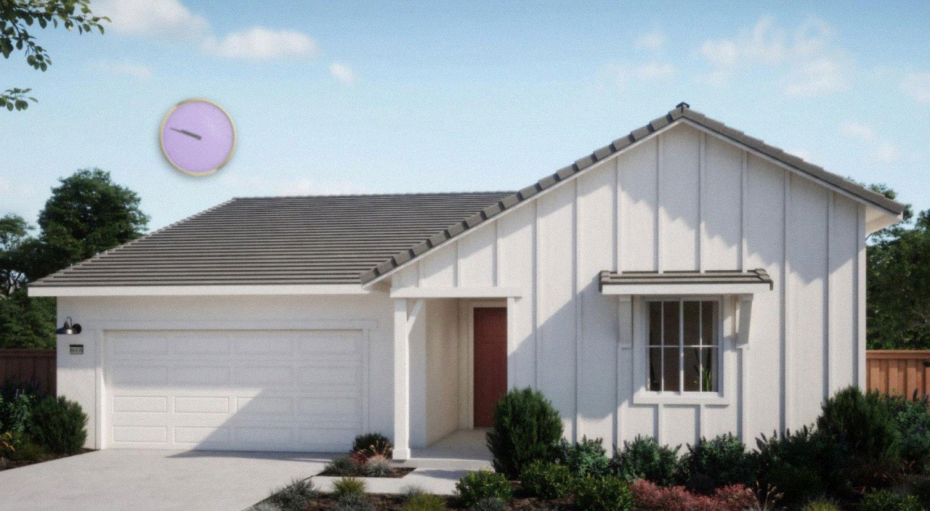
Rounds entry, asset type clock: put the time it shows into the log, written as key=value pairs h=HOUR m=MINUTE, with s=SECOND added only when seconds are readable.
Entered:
h=9 m=48
